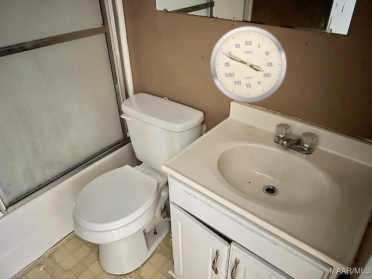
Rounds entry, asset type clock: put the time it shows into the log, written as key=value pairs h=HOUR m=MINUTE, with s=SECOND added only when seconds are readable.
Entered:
h=3 m=49
